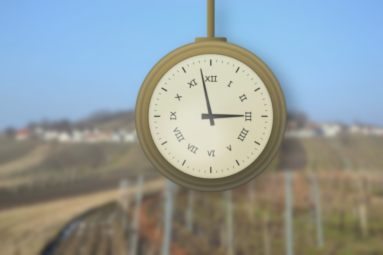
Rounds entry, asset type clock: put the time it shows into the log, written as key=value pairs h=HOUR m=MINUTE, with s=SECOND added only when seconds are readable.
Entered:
h=2 m=58
